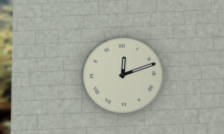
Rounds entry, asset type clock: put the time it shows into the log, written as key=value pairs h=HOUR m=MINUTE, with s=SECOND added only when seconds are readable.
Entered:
h=12 m=12
